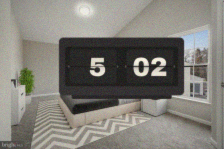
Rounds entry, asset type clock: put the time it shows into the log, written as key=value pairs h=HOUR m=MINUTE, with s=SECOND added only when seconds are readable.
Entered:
h=5 m=2
